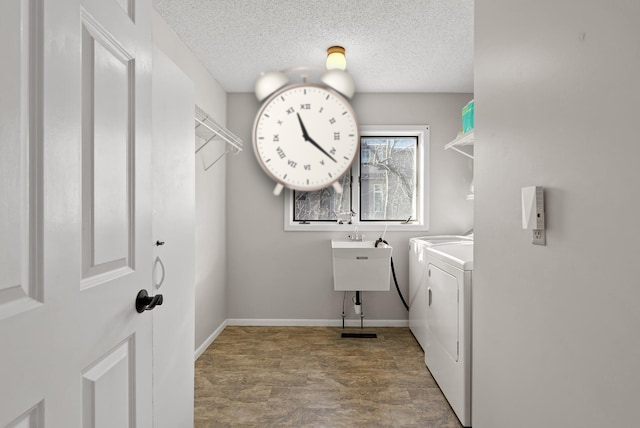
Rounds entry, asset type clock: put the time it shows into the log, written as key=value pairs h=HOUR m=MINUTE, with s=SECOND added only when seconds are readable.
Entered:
h=11 m=22
